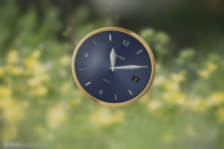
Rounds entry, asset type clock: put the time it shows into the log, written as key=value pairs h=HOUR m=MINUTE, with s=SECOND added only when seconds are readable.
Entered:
h=11 m=10
